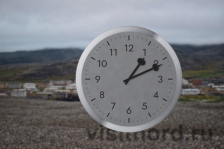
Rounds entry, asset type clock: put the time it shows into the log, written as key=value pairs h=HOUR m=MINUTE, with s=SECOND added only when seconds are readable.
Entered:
h=1 m=11
